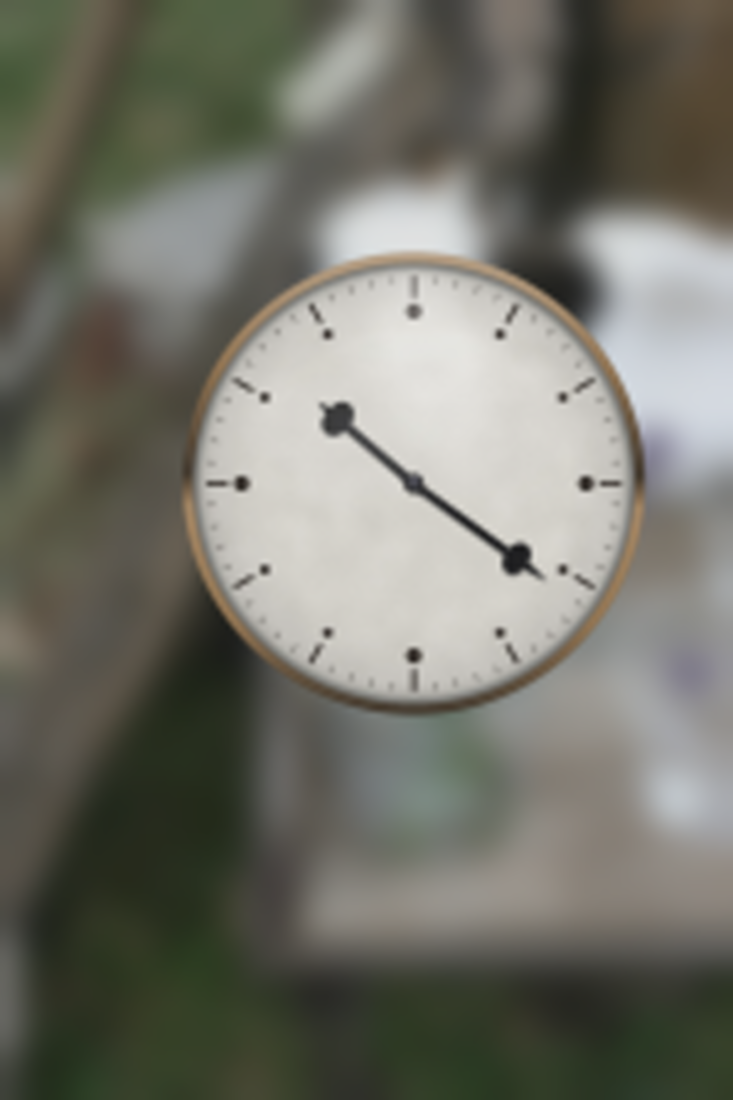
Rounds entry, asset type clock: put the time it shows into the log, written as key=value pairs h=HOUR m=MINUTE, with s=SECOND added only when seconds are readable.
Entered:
h=10 m=21
